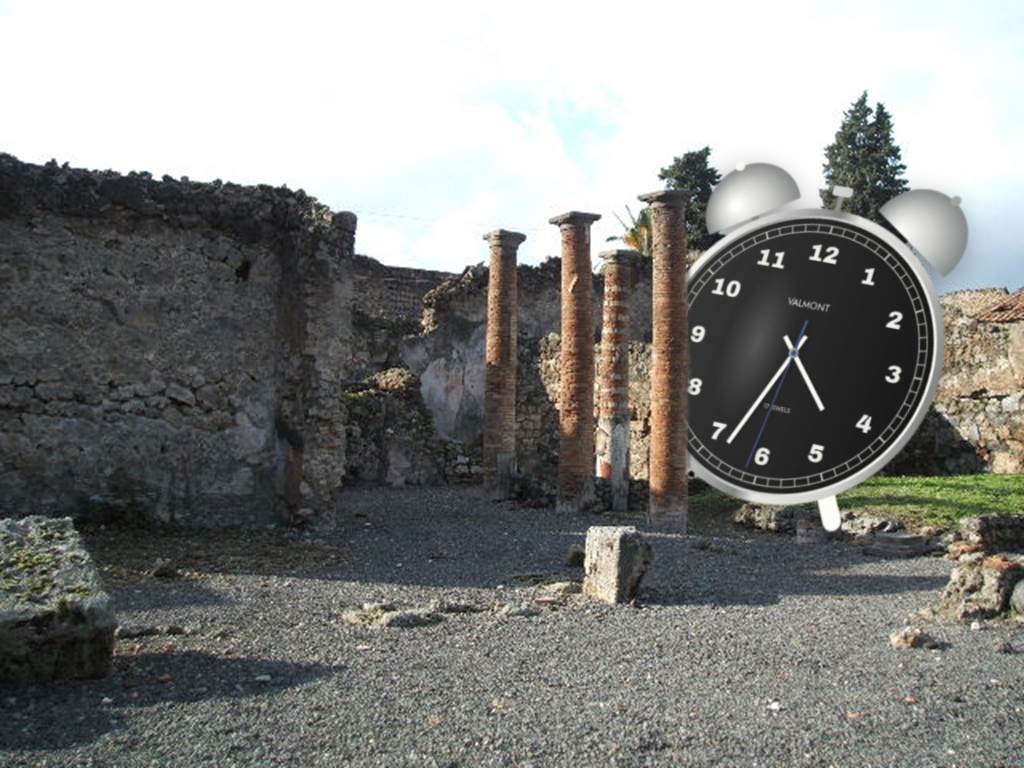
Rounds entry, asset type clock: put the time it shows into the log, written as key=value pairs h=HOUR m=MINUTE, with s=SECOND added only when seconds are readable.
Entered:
h=4 m=33 s=31
